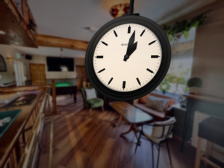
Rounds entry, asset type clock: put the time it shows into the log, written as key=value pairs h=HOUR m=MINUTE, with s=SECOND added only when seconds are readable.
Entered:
h=1 m=2
